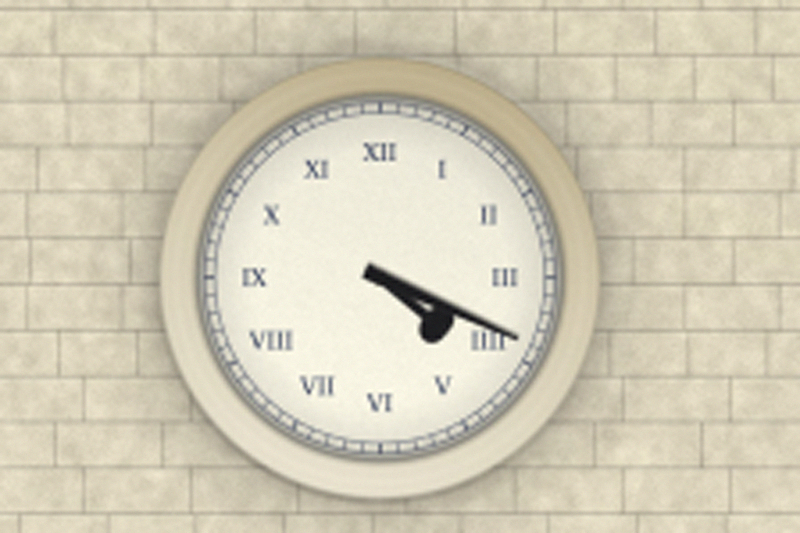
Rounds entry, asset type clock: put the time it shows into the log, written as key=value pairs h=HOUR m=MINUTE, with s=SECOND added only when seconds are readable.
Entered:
h=4 m=19
